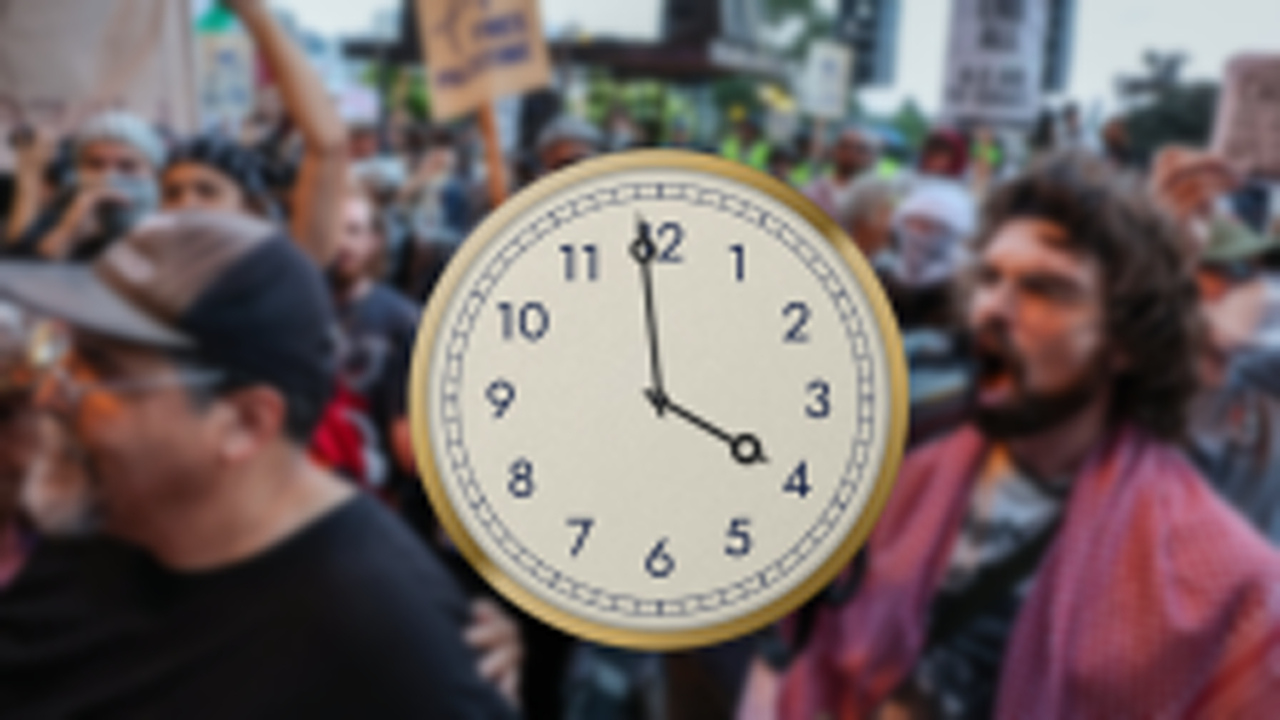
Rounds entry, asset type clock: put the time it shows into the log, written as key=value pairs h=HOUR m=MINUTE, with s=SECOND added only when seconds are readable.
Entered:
h=3 m=59
